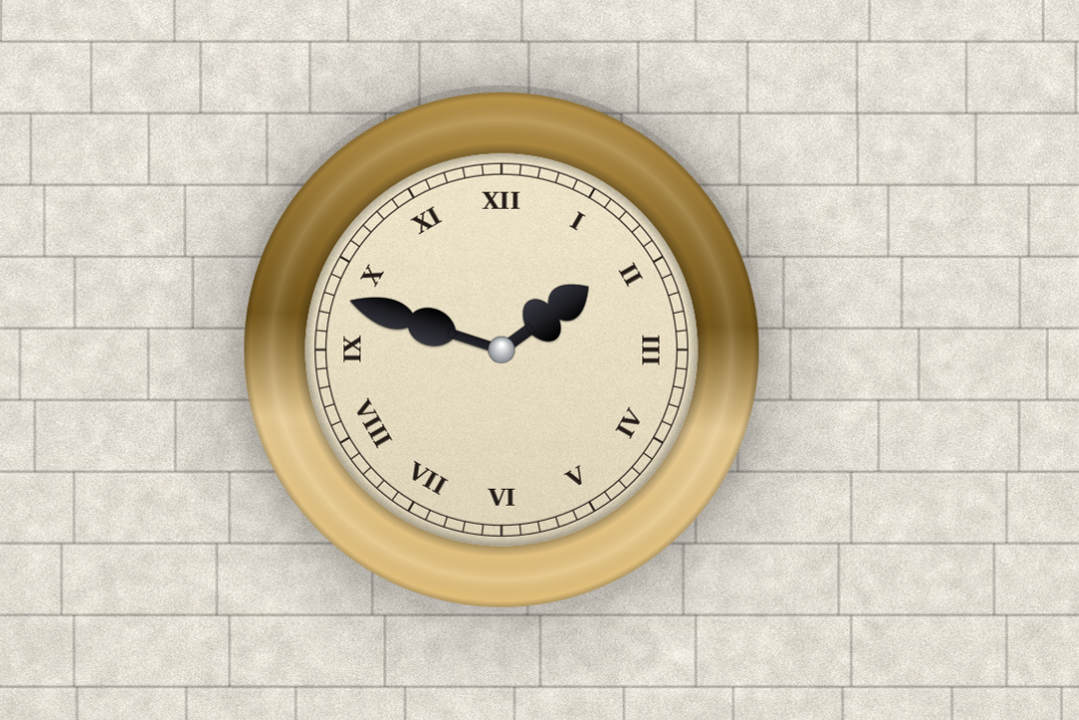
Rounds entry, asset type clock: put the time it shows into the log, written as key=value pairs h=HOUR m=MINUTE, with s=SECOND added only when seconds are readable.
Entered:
h=1 m=48
